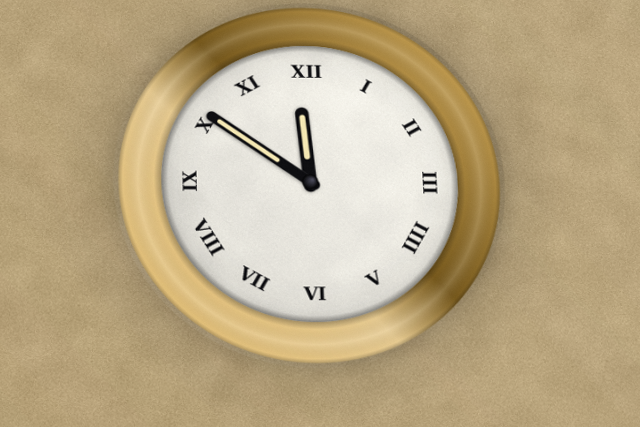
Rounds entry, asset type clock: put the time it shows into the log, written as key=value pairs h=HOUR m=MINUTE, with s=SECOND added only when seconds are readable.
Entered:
h=11 m=51
